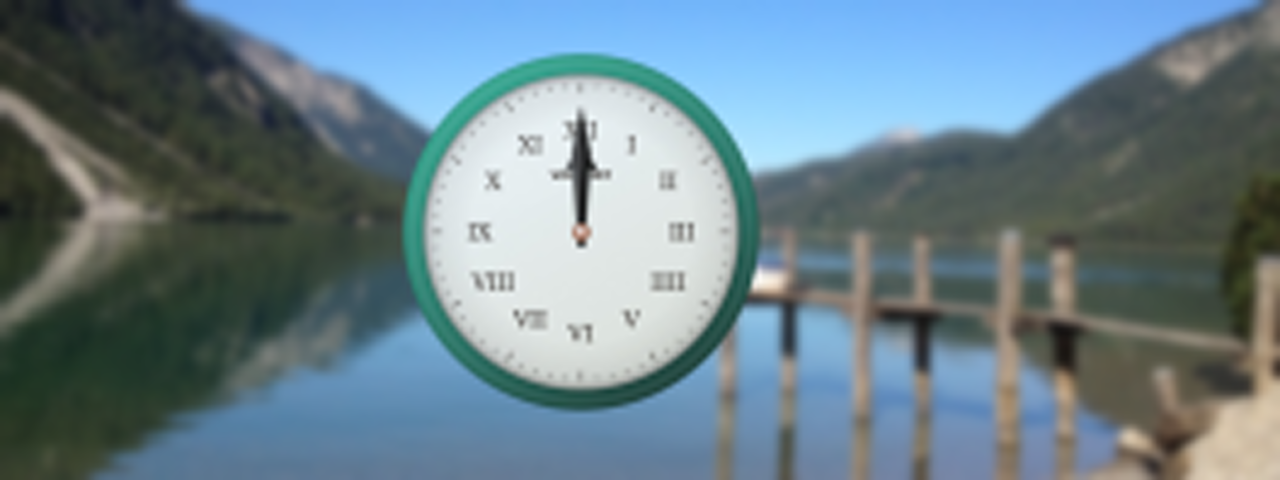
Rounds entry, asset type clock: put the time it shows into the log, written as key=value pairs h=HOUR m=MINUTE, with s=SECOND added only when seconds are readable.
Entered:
h=12 m=0
